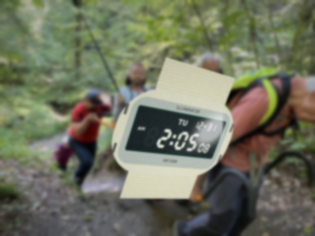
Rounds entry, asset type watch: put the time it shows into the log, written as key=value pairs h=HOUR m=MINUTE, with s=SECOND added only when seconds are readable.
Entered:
h=2 m=5
